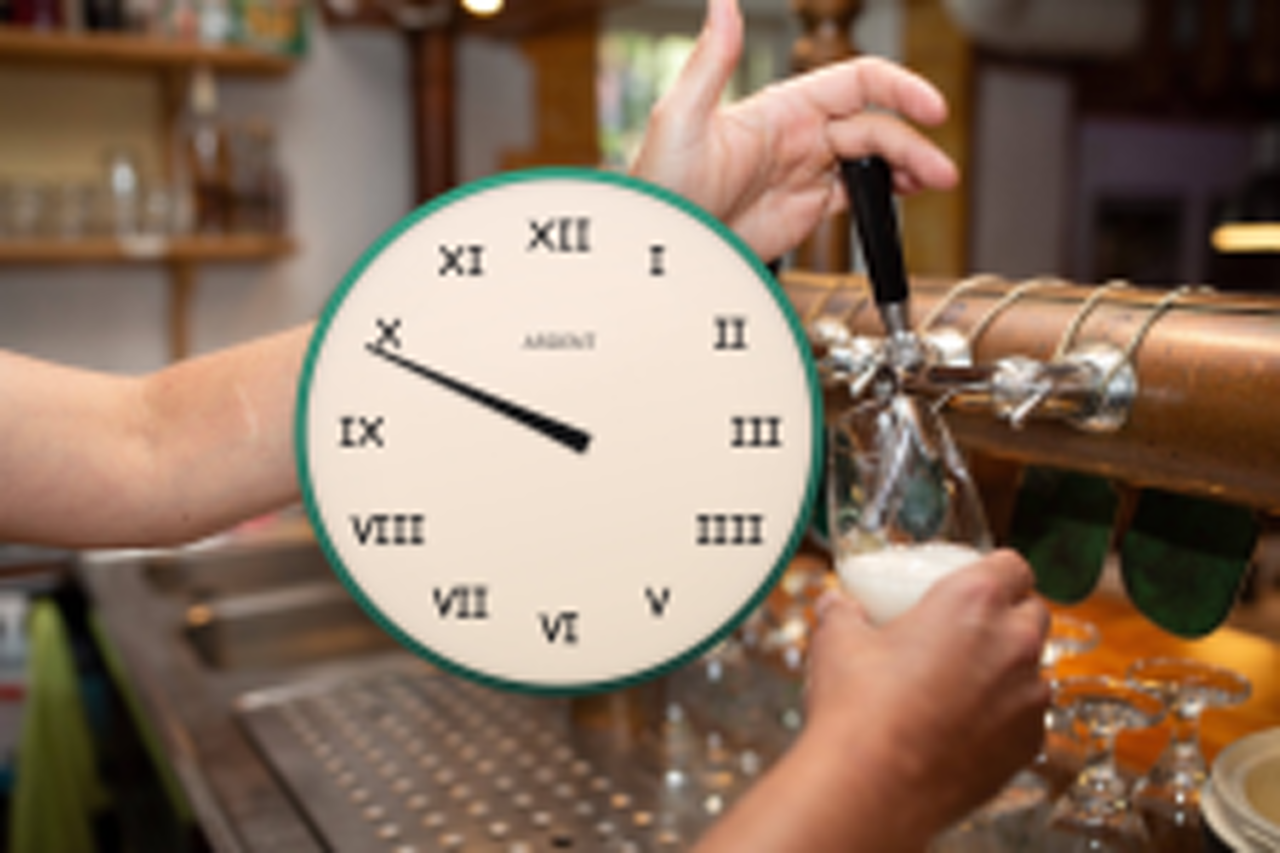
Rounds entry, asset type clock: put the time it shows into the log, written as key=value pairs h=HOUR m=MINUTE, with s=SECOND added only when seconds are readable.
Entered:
h=9 m=49
